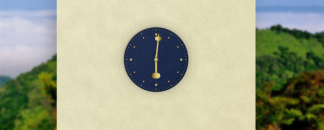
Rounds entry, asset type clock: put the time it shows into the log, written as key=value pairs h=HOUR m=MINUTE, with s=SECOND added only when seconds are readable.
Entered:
h=6 m=1
